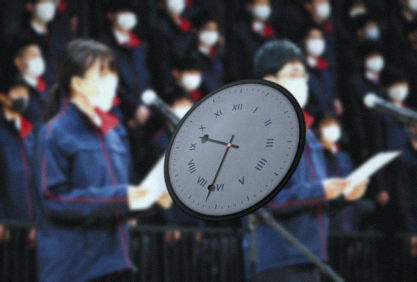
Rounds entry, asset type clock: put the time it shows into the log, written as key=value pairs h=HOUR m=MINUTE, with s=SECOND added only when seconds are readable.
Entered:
h=9 m=32
